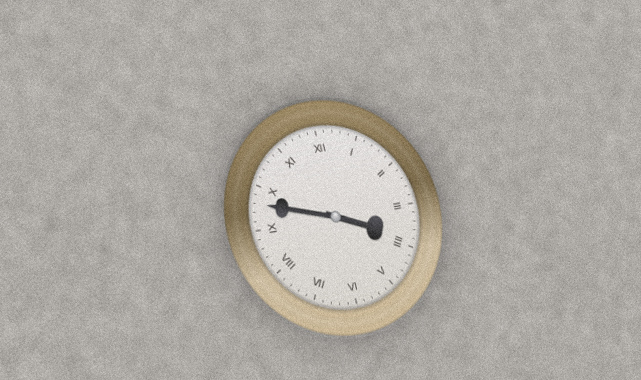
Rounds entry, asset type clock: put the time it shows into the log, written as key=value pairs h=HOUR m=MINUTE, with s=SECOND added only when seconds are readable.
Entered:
h=3 m=48
